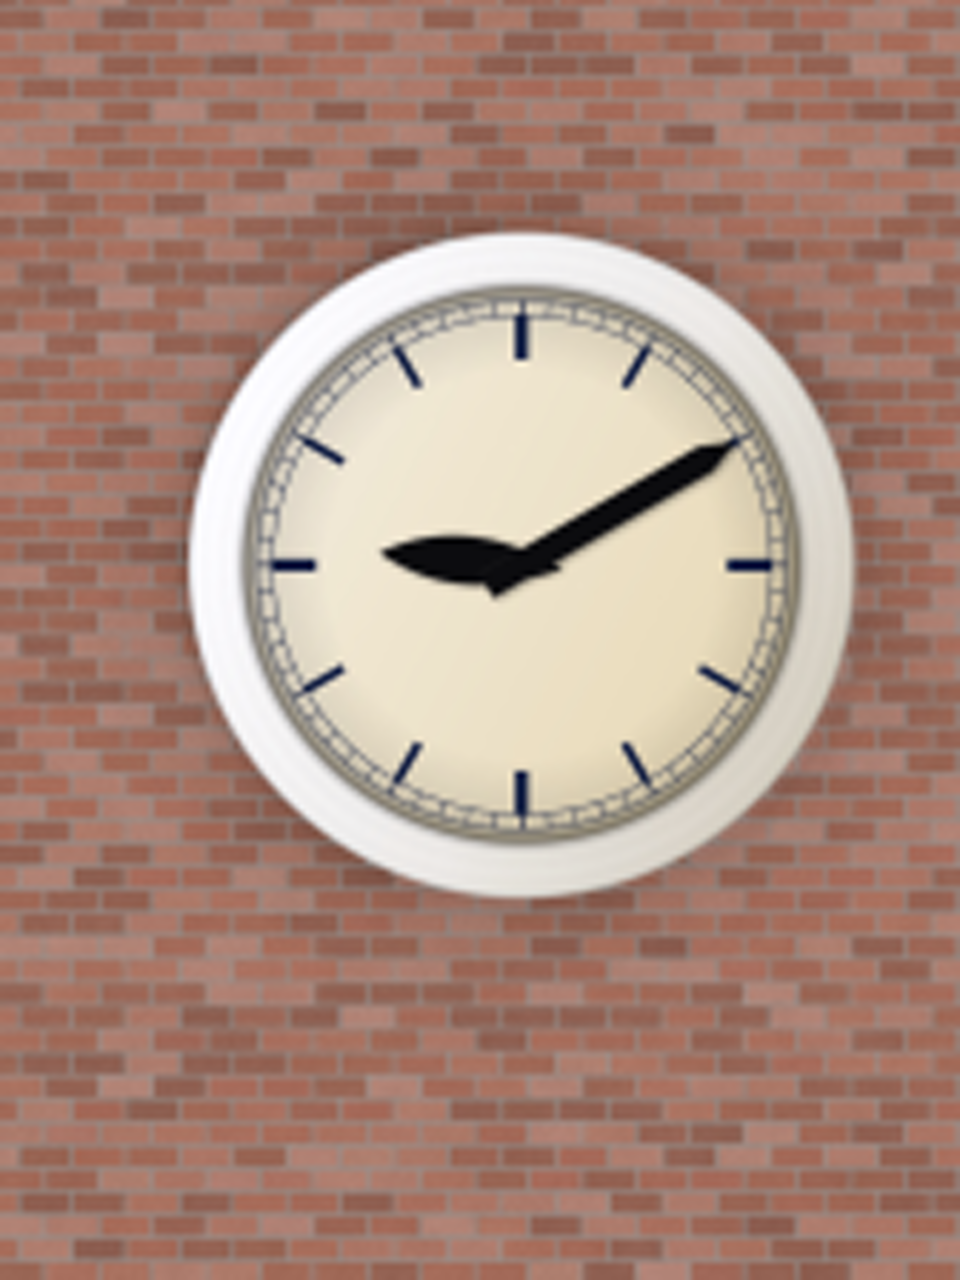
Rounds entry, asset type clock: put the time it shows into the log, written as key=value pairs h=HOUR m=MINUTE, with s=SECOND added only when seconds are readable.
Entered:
h=9 m=10
